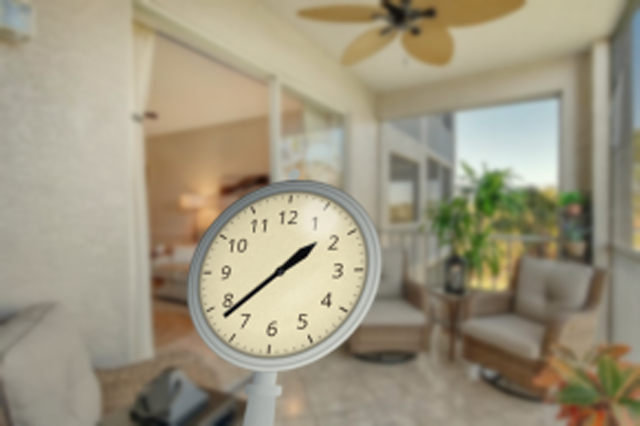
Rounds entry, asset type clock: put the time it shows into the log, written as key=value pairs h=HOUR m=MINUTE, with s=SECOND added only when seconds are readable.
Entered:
h=1 m=38
